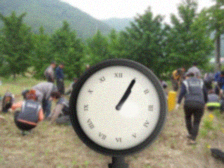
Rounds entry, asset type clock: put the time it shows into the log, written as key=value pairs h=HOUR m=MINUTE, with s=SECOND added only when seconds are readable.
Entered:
h=1 m=5
